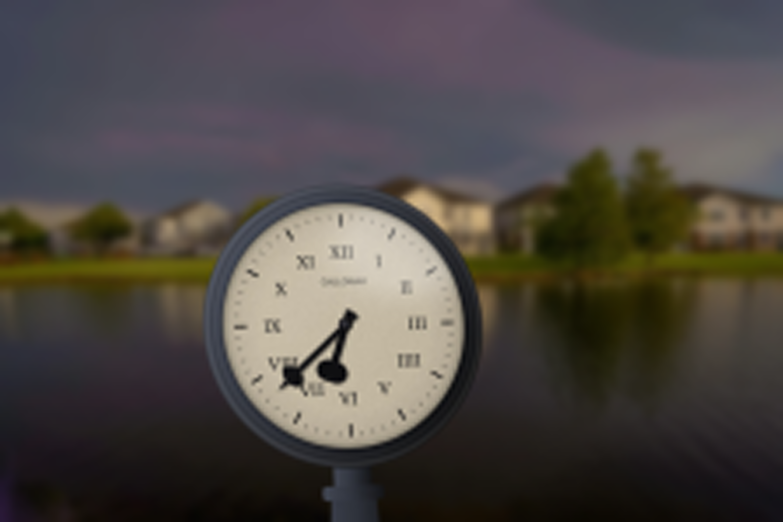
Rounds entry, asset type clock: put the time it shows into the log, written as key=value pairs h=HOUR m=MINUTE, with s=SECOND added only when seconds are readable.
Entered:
h=6 m=38
